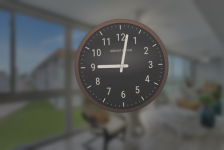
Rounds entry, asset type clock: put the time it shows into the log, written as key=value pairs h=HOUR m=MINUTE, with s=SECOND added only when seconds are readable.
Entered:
h=9 m=2
